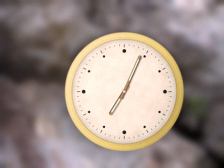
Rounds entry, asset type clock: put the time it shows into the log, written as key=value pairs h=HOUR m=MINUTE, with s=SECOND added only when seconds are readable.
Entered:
h=7 m=4
